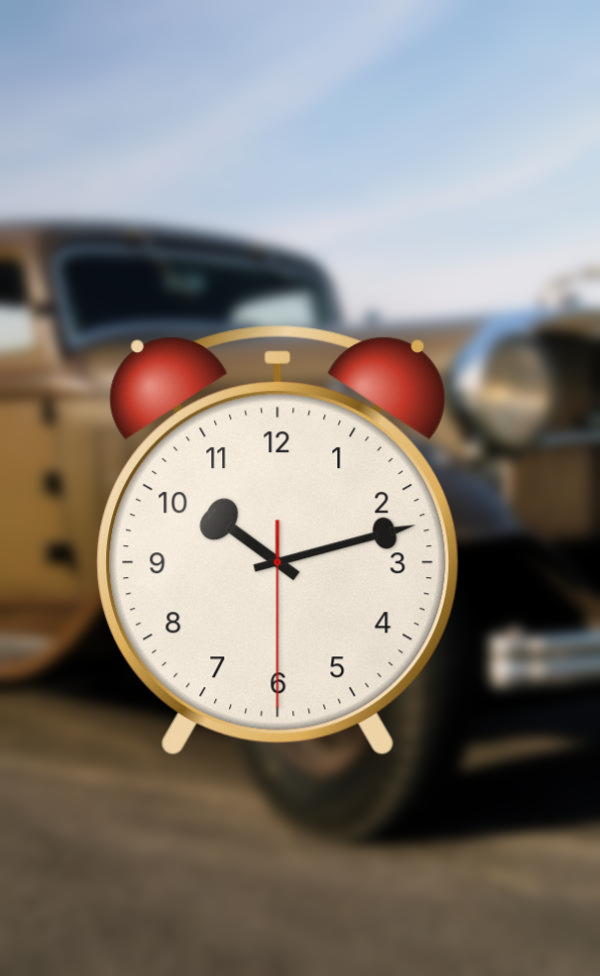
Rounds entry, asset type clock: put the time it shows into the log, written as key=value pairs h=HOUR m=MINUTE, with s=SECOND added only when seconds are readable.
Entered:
h=10 m=12 s=30
